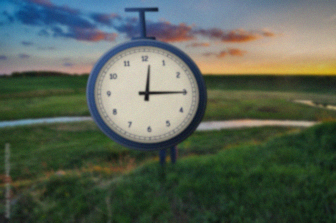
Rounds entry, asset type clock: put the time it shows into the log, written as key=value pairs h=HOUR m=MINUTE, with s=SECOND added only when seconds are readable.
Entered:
h=12 m=15
